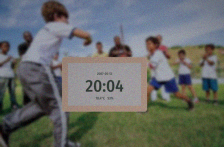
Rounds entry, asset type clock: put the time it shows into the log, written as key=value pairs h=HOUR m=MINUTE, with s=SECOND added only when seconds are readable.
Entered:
h=20 m=4
